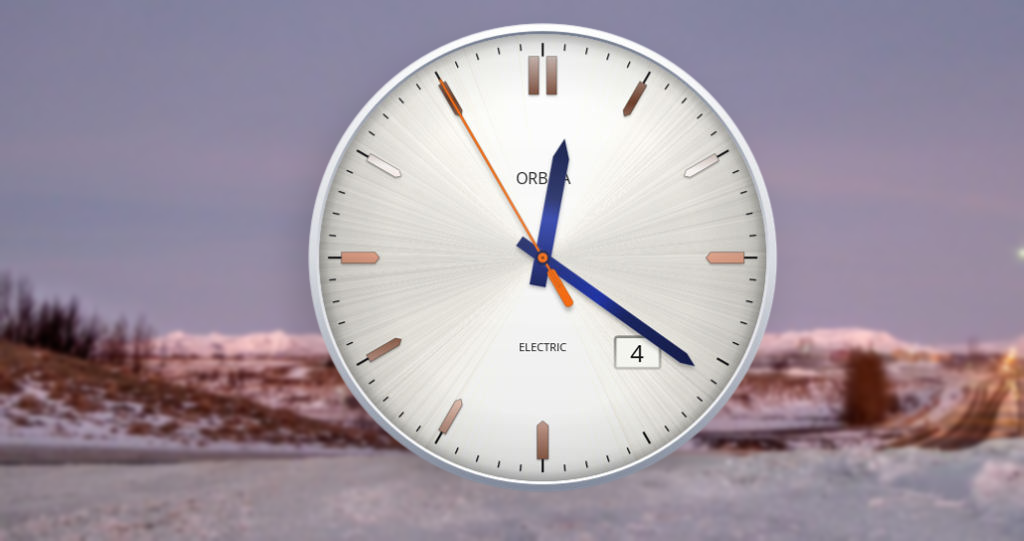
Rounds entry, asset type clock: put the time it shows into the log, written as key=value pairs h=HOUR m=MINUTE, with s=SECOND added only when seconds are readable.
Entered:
h=12 m=20 s=55
